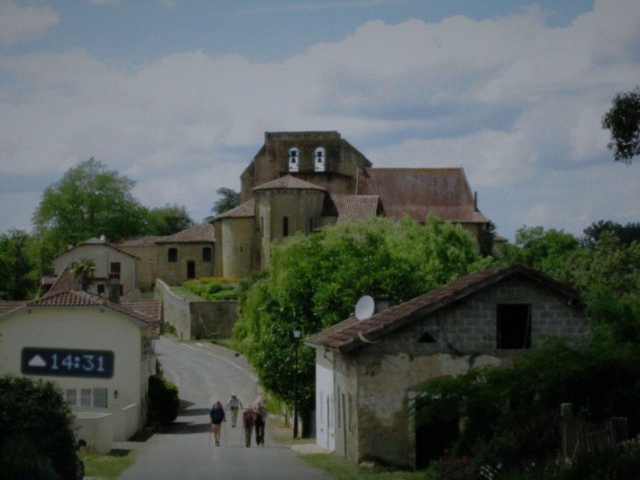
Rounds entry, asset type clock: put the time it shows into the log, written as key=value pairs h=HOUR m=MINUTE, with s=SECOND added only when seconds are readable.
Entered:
h=14 m=31
